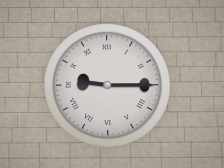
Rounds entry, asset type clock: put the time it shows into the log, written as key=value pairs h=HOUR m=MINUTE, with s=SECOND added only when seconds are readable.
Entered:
h=9 m=15
